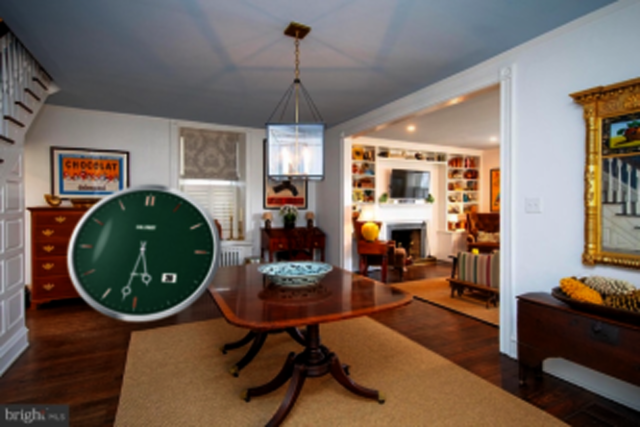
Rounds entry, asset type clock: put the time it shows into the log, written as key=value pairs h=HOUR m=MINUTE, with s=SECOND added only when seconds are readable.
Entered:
h=5 m=32
